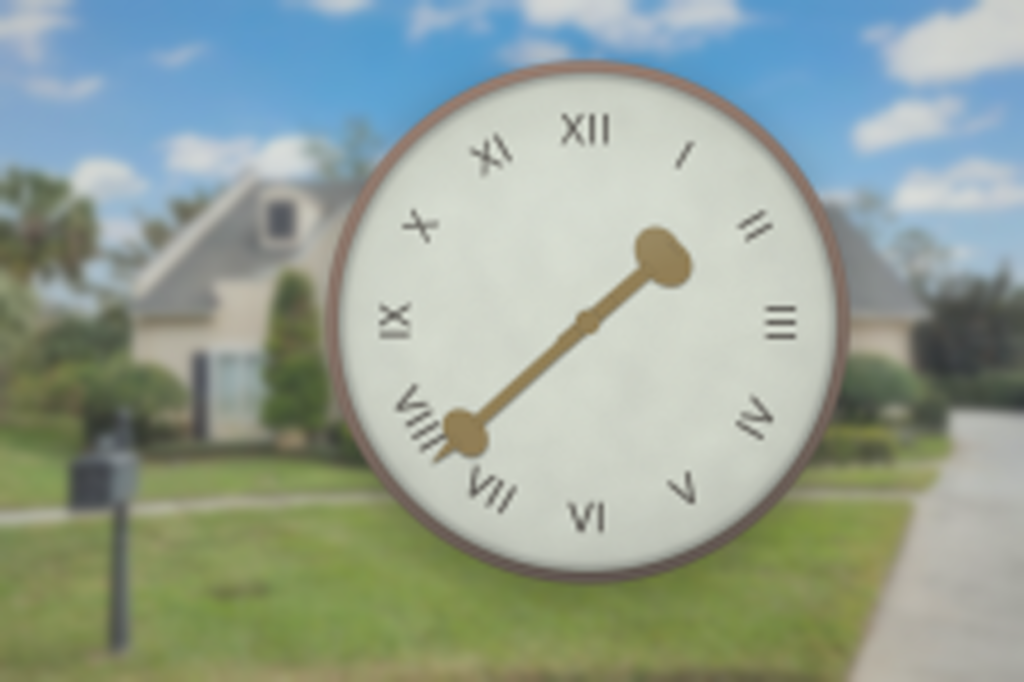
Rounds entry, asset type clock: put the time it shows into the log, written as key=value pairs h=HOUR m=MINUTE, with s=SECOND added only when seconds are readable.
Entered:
h=1 m=38
